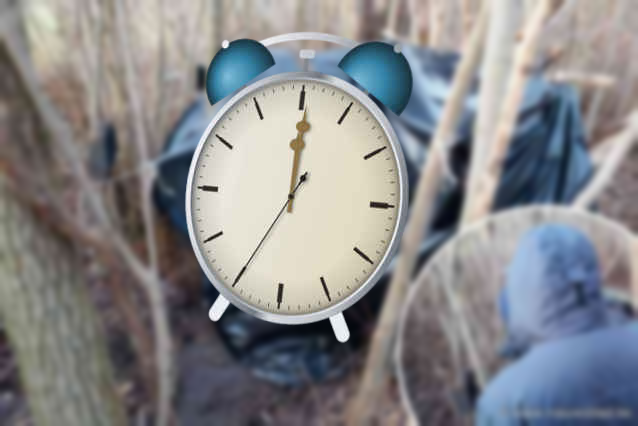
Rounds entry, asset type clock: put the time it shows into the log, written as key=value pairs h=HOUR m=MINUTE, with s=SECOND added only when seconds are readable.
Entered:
h=12 m=0 s=35
